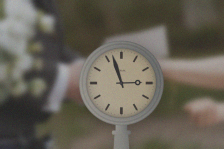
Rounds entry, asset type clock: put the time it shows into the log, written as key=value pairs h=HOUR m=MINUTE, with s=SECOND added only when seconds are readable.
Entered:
h=2 m=57
